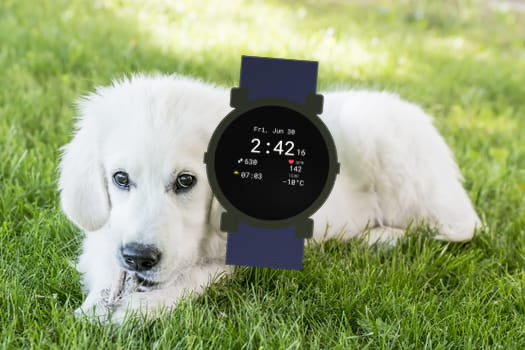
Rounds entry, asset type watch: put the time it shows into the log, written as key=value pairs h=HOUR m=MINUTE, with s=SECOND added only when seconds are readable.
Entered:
h=2 m=42 s=16
